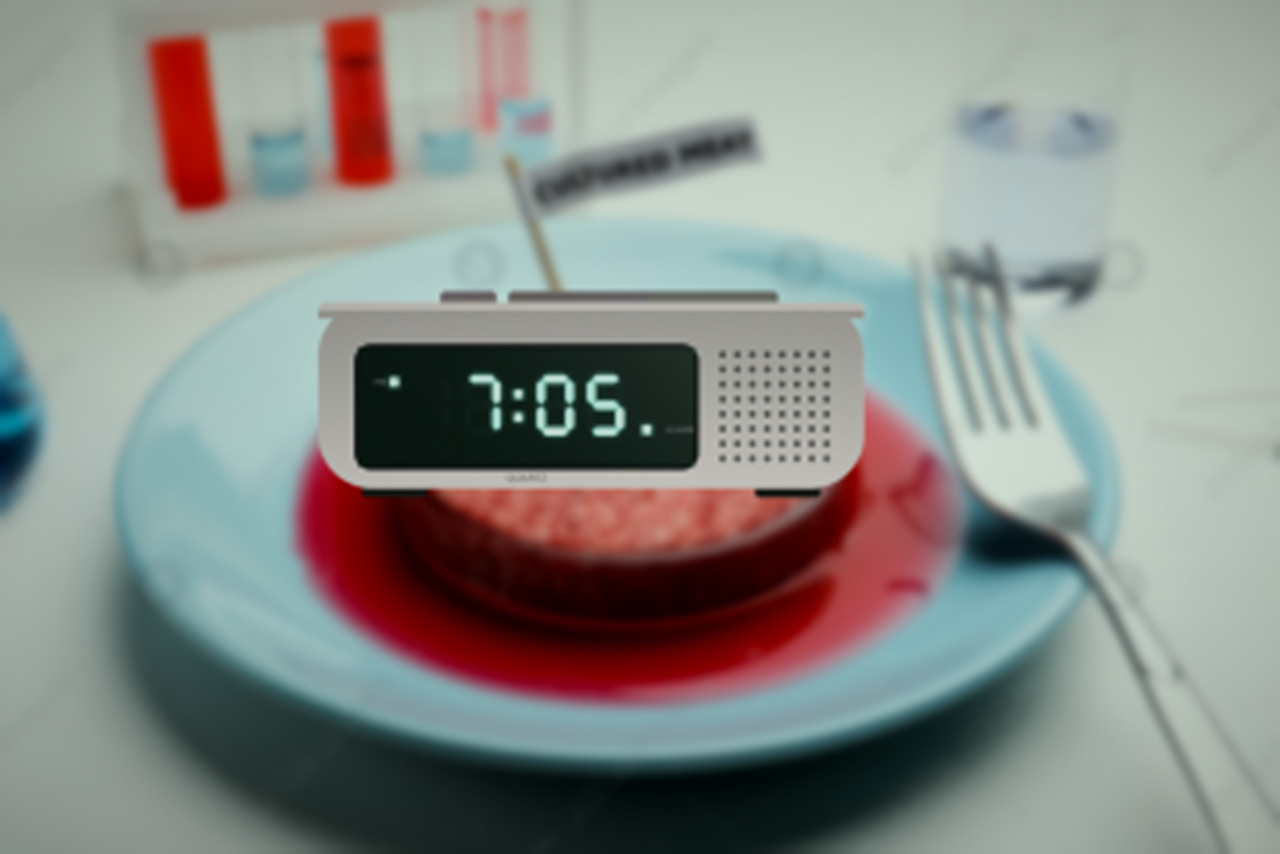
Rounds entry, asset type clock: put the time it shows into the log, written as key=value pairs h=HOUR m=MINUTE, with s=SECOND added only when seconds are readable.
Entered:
h=7 m=5
